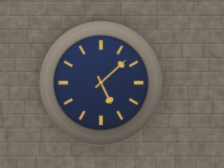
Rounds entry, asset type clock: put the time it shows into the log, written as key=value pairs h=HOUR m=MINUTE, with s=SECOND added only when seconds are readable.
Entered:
h=5 m=8
